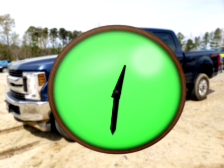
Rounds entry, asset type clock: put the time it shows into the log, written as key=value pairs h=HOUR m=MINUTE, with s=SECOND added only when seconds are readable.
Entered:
h=12 m=31
